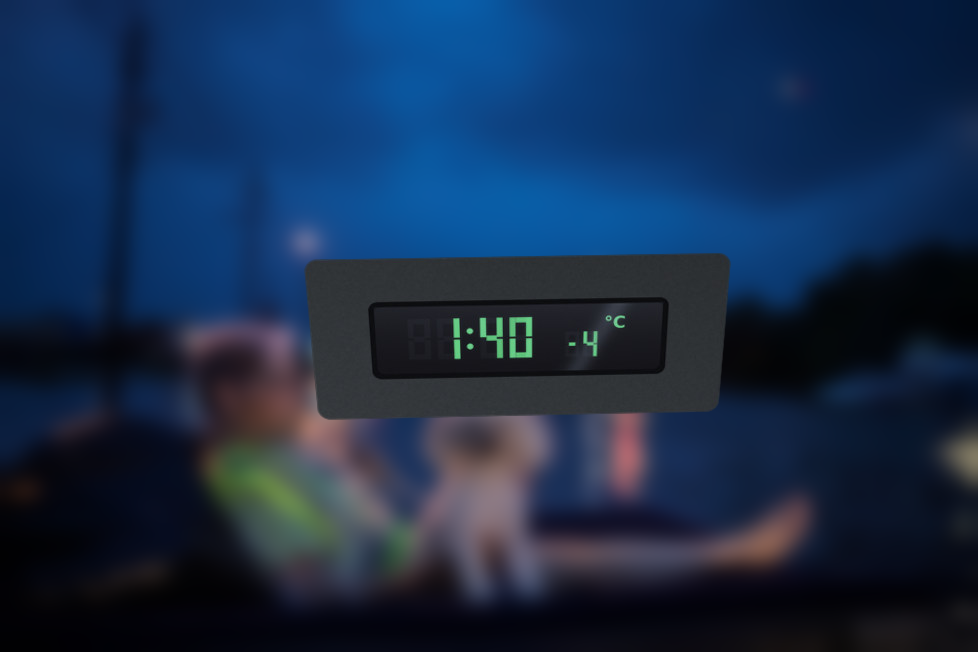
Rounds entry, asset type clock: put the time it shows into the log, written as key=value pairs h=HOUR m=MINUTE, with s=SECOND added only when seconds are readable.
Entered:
h=1 m=40
